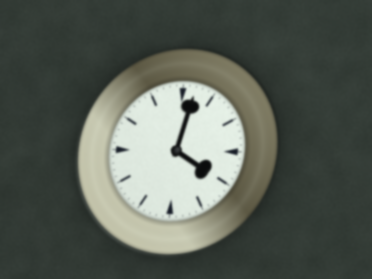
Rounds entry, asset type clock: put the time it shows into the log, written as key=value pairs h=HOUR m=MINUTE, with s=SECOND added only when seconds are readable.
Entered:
h=4 m=2
